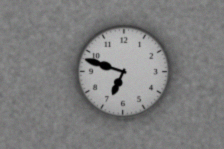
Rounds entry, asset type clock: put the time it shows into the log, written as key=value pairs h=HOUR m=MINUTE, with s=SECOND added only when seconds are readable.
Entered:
h=6 m=48
